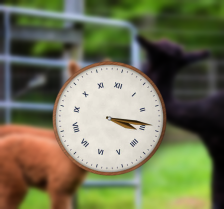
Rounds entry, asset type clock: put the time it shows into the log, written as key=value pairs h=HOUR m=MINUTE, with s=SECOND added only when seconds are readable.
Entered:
h=3 m=14
